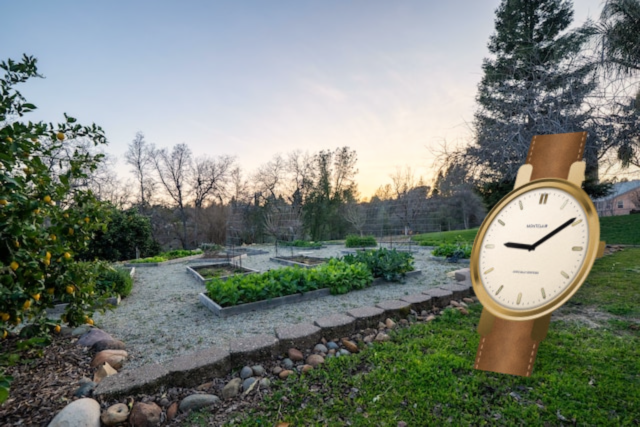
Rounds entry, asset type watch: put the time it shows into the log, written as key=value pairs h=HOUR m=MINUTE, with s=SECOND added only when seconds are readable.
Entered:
h=9 m=9
